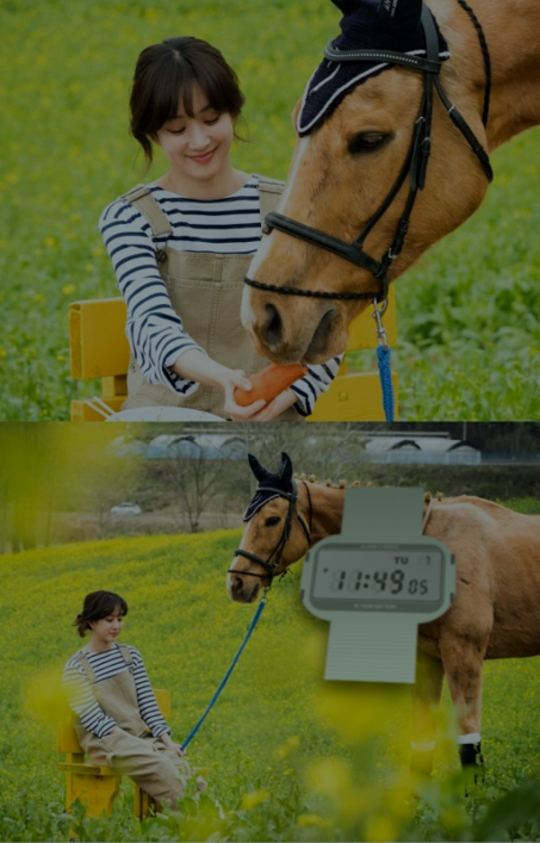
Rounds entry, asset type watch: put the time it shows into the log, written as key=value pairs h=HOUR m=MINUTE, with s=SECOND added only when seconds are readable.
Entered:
h=11 m=49 s=5
